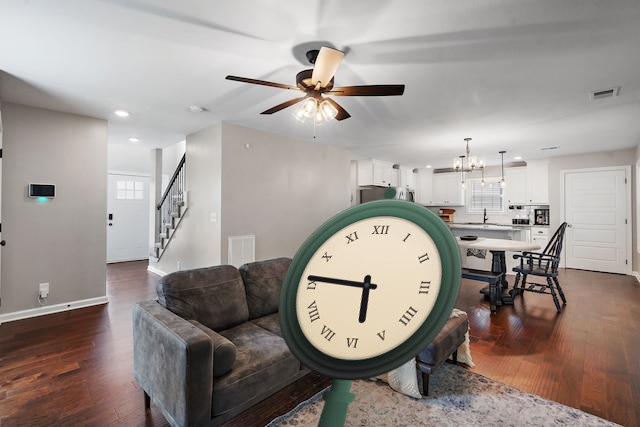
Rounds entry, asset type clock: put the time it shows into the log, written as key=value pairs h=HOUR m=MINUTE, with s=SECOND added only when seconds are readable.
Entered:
h=5 m=46
